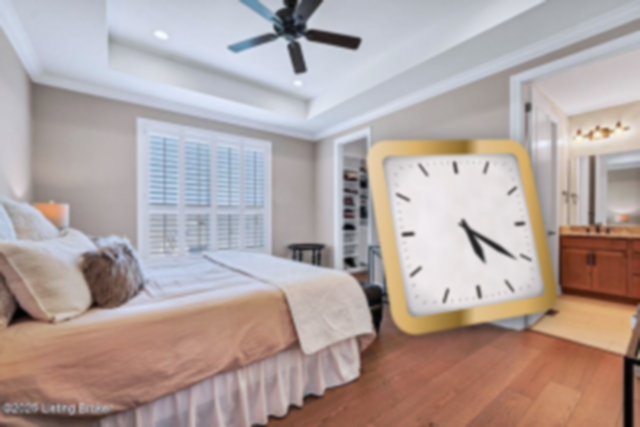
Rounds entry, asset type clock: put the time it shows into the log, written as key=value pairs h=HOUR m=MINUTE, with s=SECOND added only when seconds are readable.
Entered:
h=5 m=21
